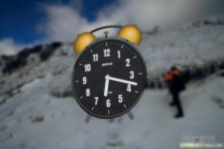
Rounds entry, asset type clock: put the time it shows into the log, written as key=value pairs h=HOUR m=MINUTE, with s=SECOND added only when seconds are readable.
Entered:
h=6 m=18
